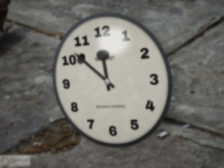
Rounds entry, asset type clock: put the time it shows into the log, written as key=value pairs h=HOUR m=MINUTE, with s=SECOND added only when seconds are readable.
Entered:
h=11 m=52
